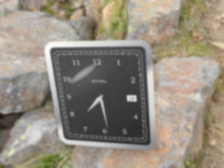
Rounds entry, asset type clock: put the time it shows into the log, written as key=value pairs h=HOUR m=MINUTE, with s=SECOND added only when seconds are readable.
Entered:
h=7 m=29
